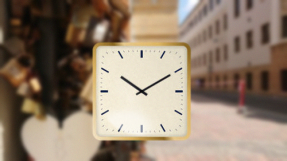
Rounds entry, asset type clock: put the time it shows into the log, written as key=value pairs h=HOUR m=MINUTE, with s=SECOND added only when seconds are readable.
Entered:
h=10 m=10
